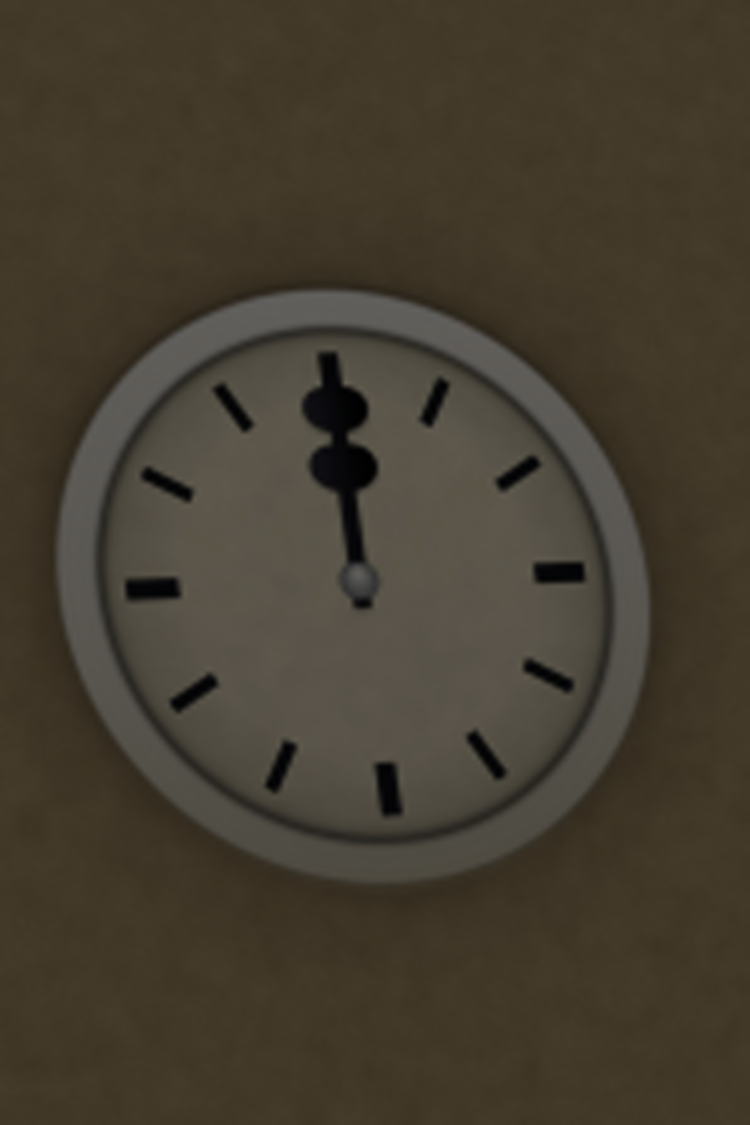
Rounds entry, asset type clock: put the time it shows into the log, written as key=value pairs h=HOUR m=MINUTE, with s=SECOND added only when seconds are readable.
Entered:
h=12 m=0
